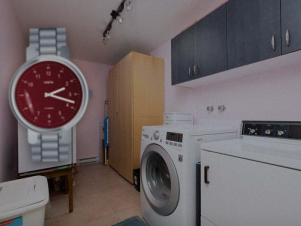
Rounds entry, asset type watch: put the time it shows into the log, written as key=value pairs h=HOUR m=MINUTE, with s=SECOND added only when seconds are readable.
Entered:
h=2 m=18
